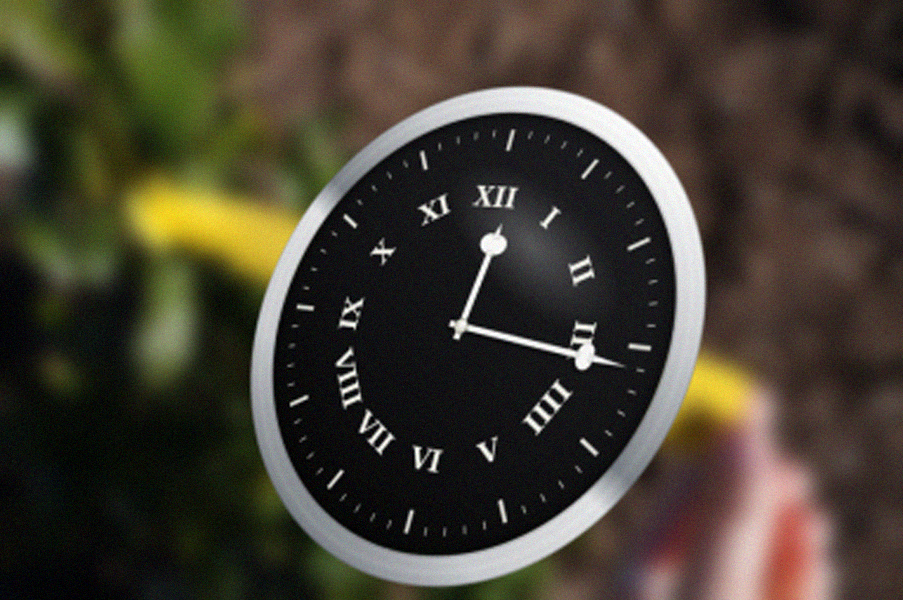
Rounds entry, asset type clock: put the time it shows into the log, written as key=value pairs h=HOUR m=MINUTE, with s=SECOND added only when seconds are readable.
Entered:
h=12 m=16
